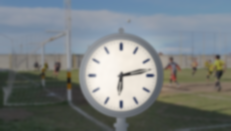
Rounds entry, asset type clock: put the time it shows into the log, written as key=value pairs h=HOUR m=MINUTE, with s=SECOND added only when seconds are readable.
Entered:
h=6 m=13
